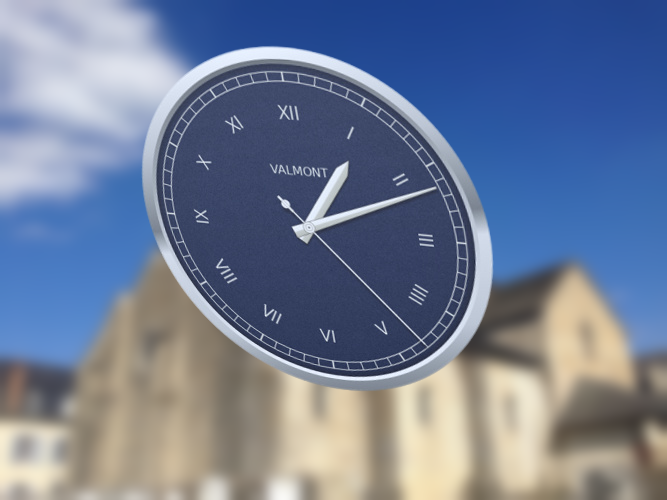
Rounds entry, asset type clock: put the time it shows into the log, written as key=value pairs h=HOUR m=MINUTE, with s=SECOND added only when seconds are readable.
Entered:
h=1 m=11 s=23
